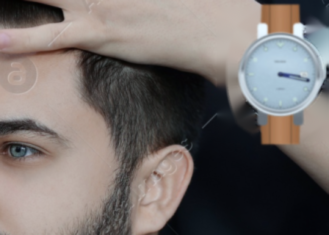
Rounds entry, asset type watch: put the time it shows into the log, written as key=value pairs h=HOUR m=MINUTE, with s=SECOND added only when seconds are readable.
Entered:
h=3 m=17
